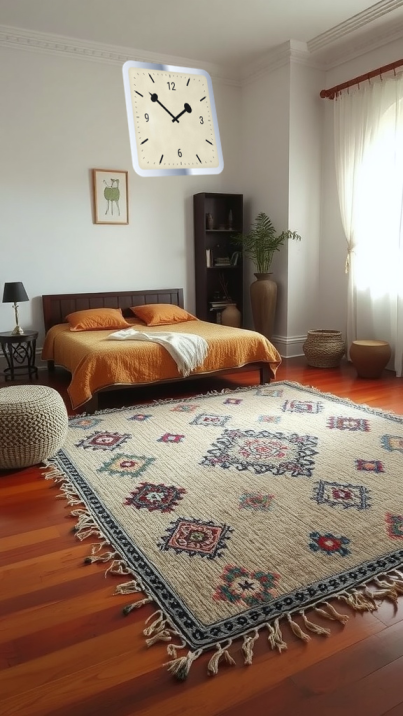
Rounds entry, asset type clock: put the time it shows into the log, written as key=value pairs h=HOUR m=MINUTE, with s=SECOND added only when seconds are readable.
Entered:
h=1 m=52
